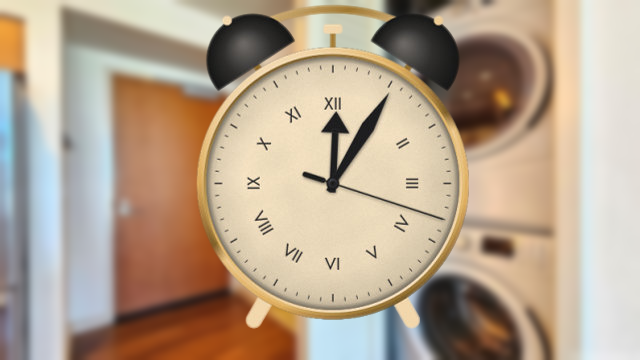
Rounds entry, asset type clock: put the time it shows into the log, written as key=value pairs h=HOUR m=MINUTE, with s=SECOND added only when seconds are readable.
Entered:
h=12 m=5 s=18
